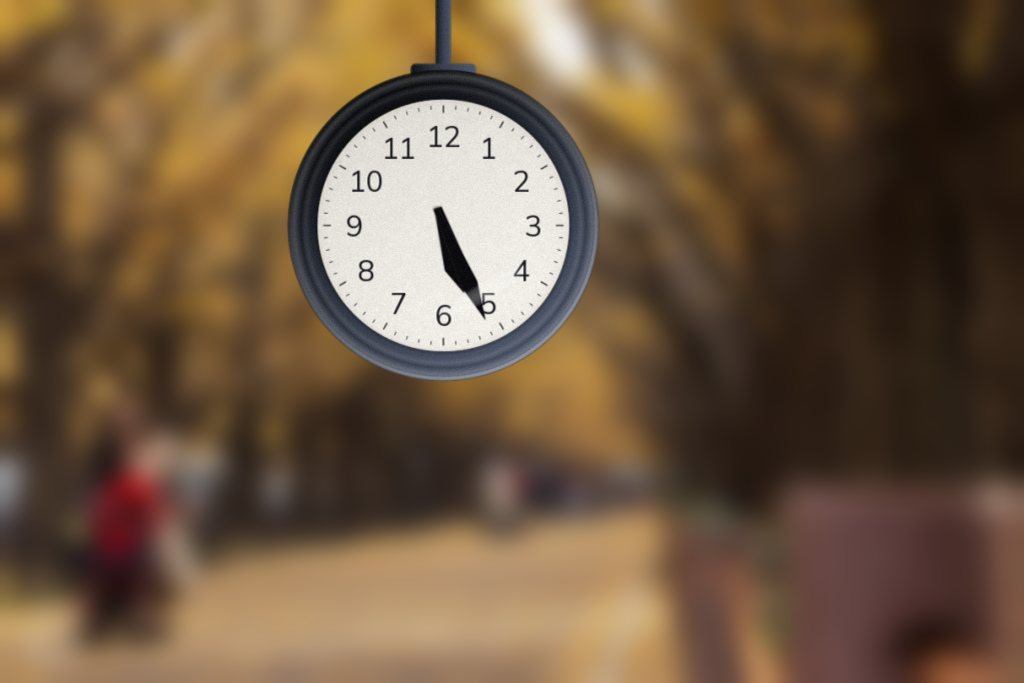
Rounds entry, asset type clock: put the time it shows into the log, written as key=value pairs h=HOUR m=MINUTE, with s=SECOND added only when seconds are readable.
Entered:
h=5 m=26
